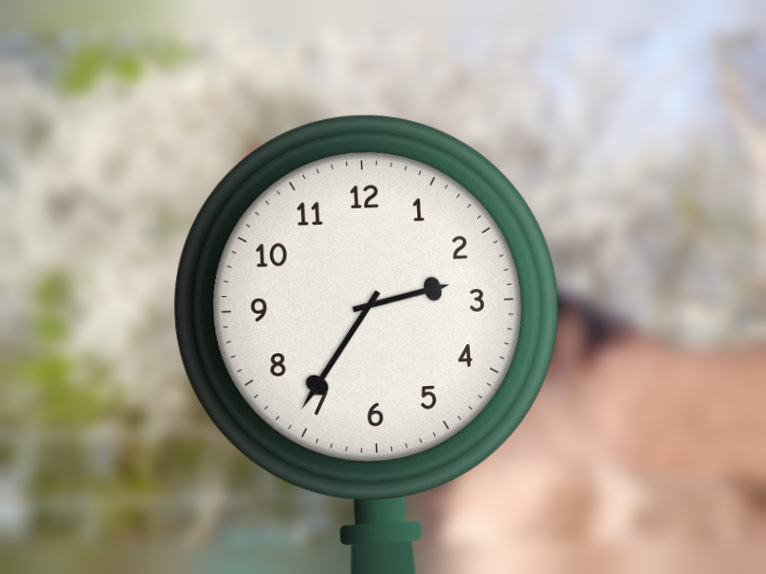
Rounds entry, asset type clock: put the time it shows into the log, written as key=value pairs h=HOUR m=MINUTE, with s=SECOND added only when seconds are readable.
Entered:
h=2 m=36
